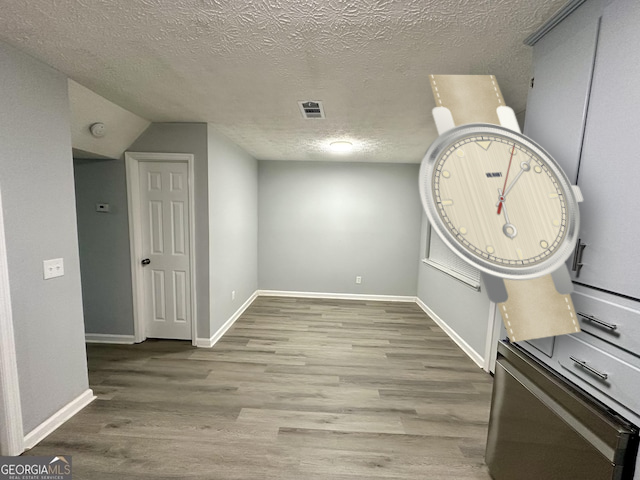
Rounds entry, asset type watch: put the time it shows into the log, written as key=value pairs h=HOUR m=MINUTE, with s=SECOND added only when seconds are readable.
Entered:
h=6 m=8 s=5
